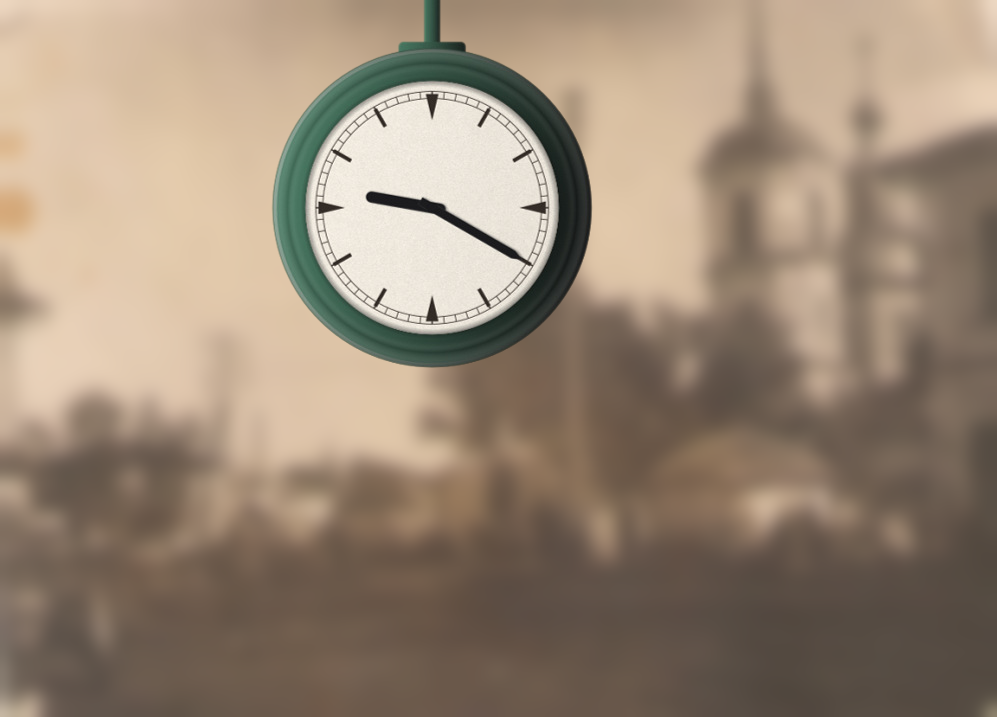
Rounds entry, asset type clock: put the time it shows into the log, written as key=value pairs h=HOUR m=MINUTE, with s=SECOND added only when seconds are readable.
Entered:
h=9 m=20
